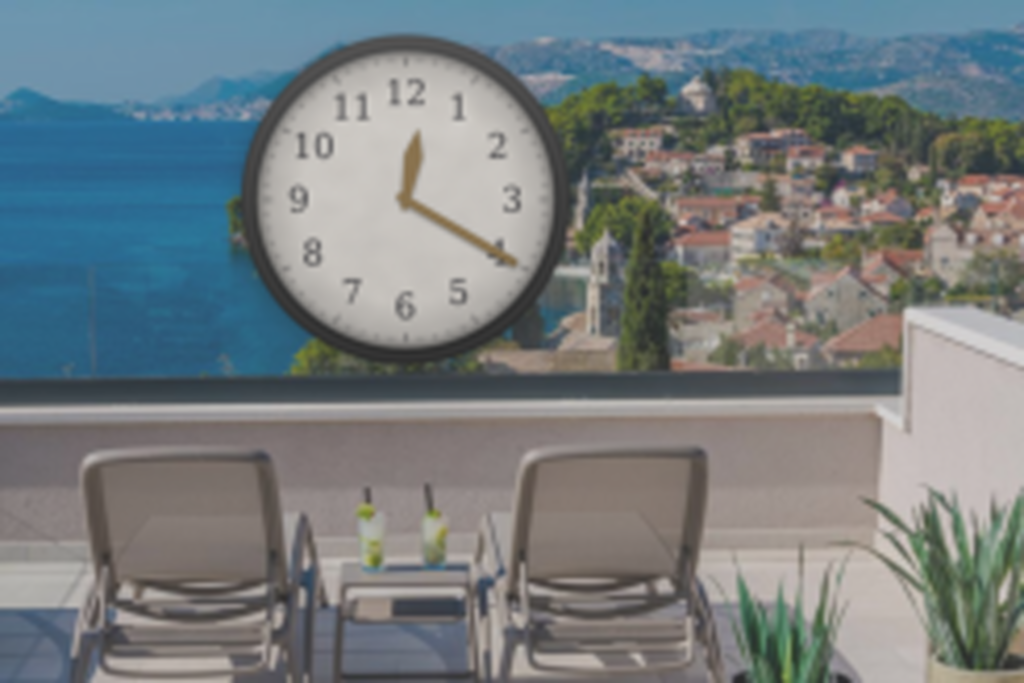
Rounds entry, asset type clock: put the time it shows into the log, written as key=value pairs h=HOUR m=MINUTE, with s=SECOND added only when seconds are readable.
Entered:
h=12 m=20
